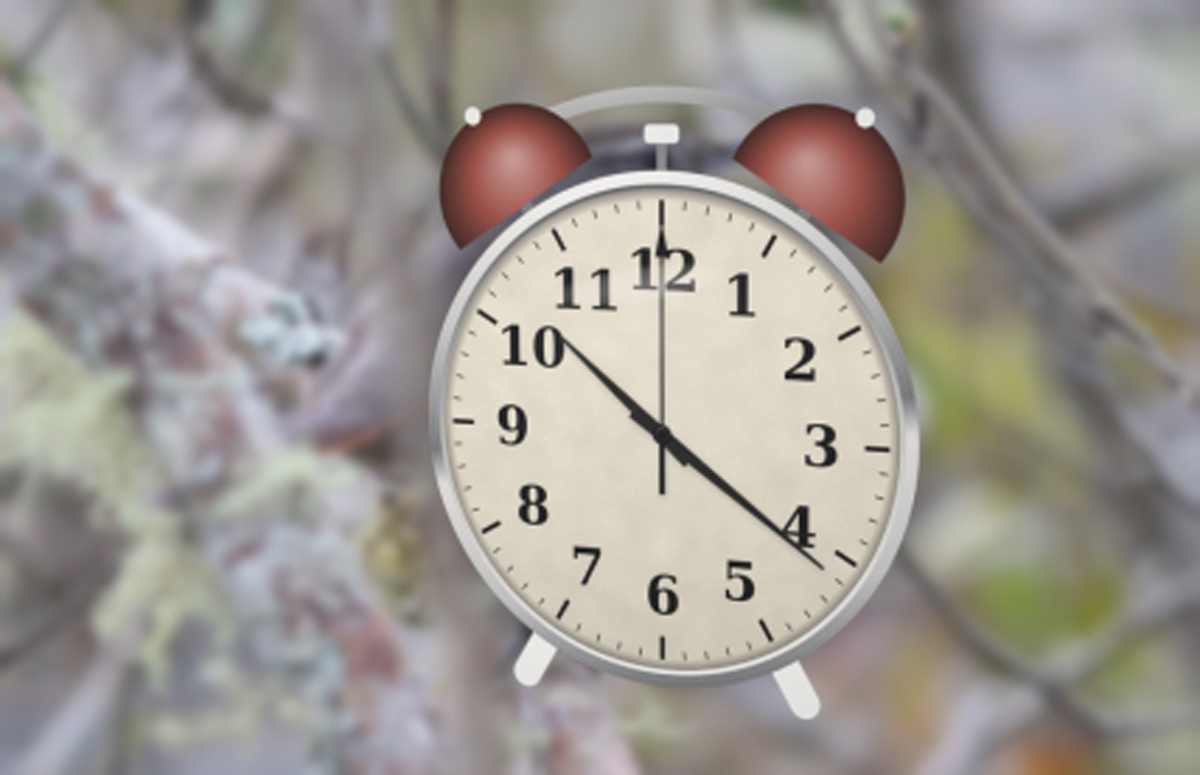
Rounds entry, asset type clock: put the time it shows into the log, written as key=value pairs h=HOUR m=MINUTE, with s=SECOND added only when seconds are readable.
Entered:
h=10 m=21 s=0
